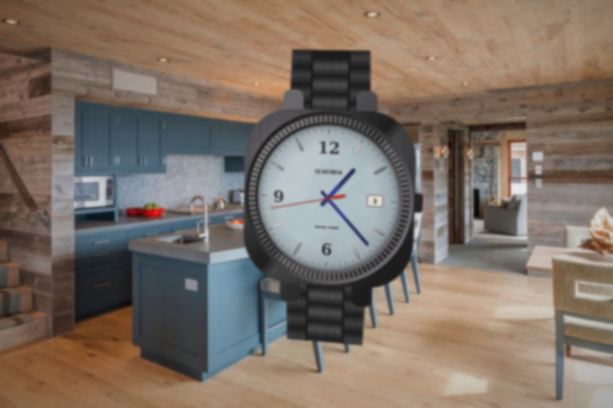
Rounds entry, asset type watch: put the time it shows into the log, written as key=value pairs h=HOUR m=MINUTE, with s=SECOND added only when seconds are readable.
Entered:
h=1 m=22 s=43
